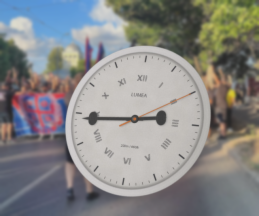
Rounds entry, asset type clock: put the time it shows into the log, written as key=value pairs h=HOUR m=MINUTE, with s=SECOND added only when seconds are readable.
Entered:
h=2 m=44 s=10
